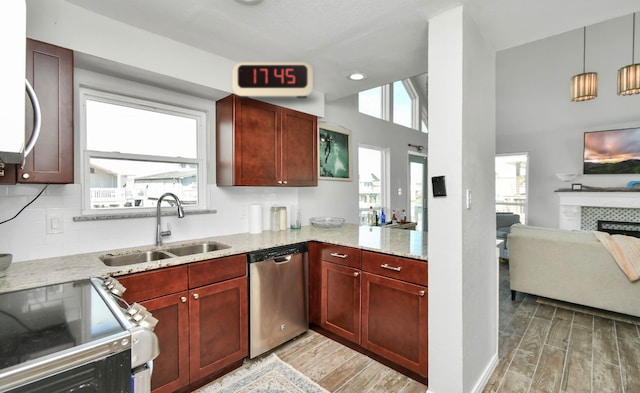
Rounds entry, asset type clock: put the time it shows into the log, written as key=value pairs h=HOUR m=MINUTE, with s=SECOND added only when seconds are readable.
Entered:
h=17 m=45
